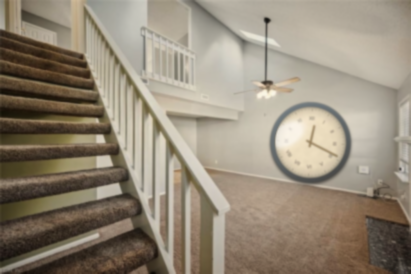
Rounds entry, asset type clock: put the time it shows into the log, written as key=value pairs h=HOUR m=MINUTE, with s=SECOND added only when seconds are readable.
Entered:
h=12 m=19
